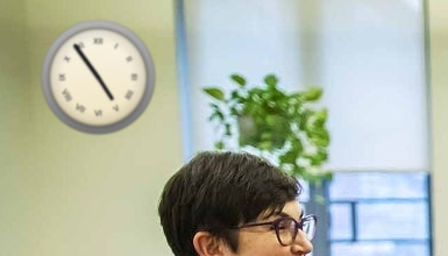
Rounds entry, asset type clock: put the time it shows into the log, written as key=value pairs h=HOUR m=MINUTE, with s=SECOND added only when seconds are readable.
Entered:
h=4 m=54
